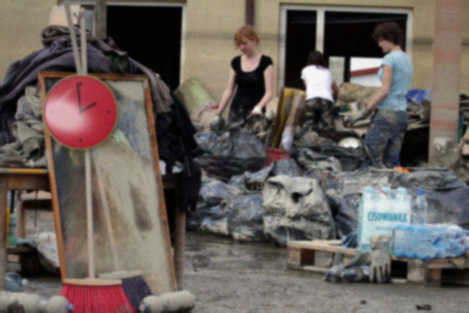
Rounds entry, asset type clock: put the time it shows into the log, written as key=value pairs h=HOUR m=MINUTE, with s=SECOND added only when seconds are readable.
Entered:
h=1 m=59
